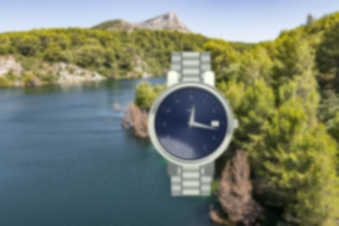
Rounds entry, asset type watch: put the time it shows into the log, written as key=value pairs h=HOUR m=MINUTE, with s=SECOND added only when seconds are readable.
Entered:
h=12 m=17
